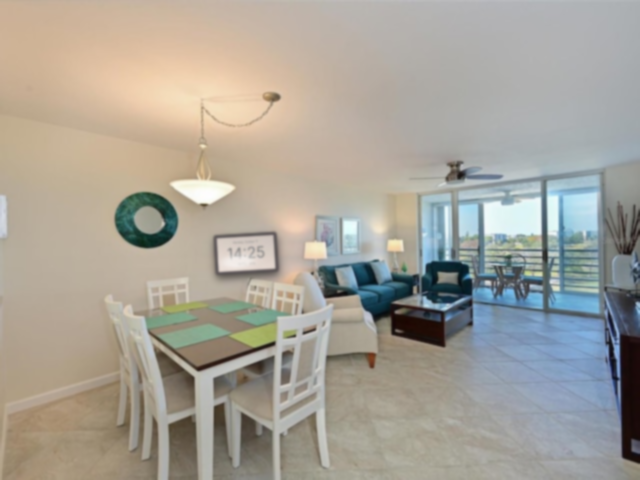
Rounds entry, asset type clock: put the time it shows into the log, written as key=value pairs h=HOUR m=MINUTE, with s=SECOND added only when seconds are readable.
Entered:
h=14 m=25
